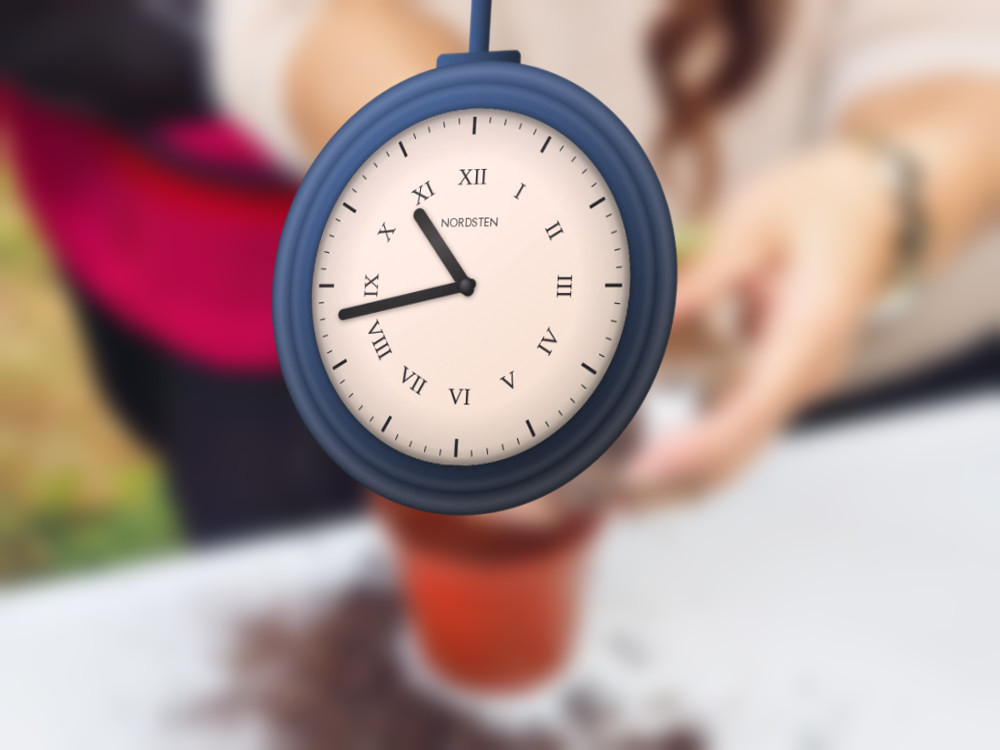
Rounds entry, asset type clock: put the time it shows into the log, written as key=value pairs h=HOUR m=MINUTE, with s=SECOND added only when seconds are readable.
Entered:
h=10 m=43
